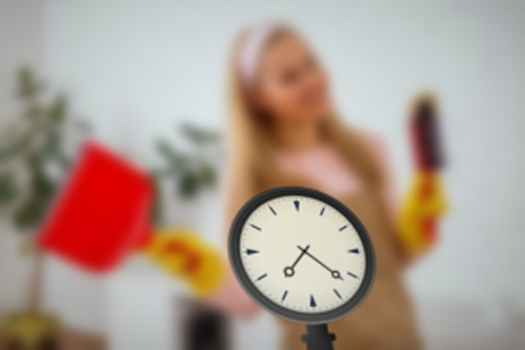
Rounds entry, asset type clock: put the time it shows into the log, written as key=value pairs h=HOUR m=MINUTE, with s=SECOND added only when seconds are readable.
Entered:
h=7 m=22
